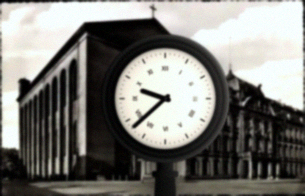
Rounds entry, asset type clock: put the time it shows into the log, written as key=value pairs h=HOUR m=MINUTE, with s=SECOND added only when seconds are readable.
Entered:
h=9 m=38
